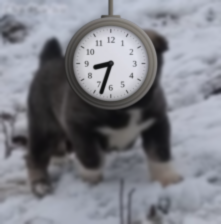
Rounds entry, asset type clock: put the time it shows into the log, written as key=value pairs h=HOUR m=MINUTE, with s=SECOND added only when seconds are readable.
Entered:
h=8 m=33
